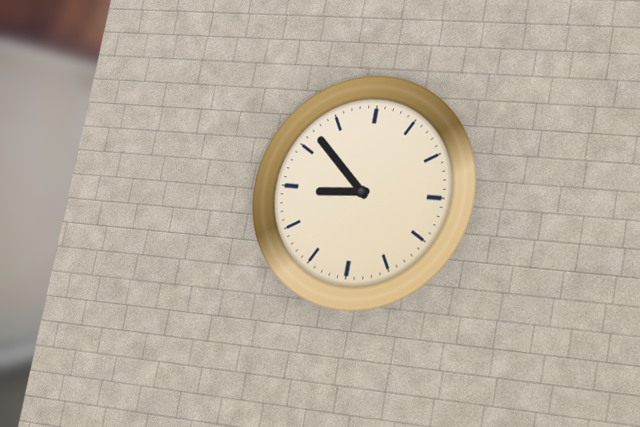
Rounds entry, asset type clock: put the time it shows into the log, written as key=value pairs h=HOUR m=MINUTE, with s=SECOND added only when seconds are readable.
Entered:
h=8 m=52
